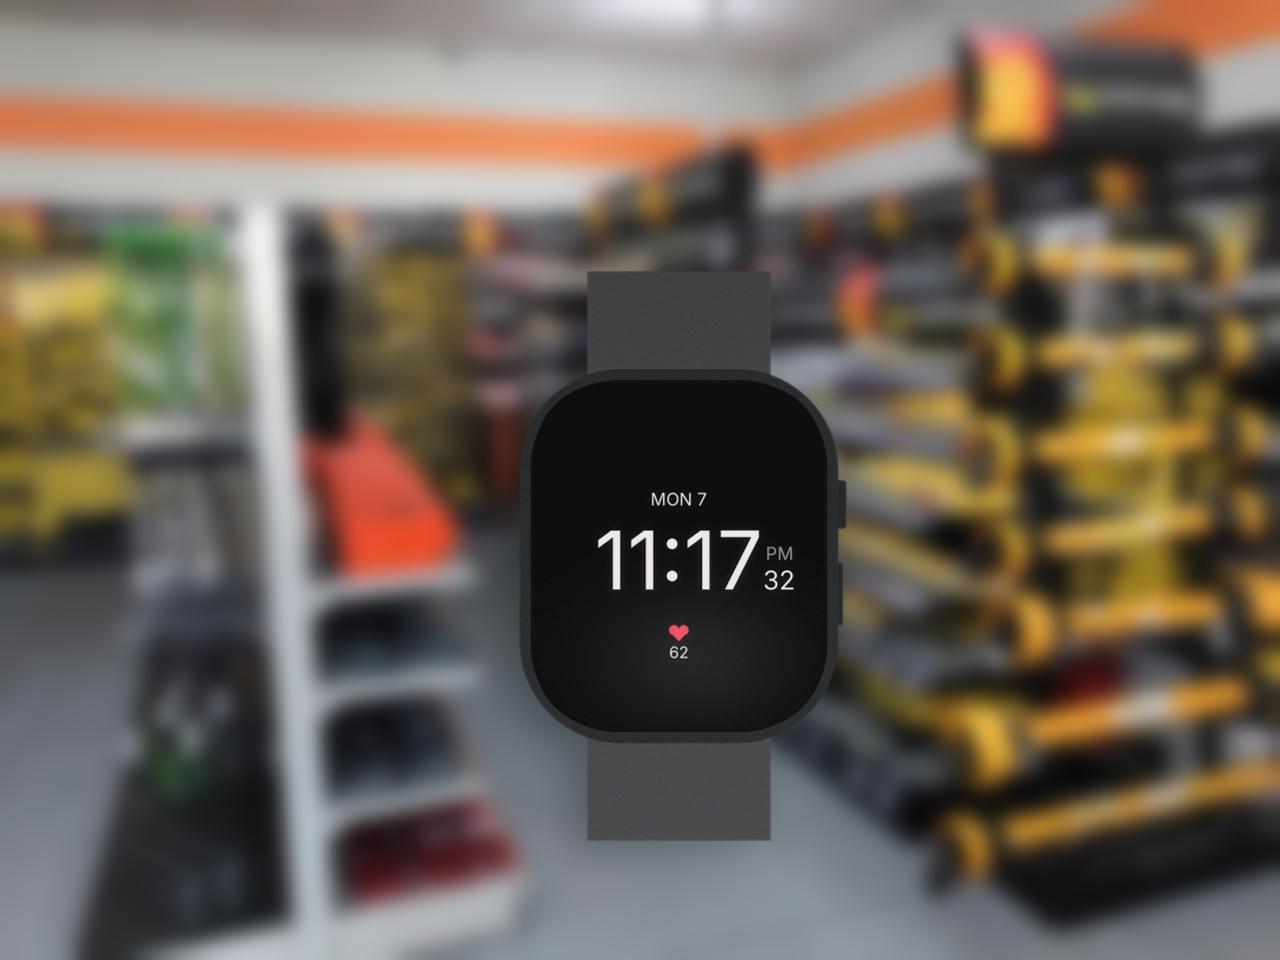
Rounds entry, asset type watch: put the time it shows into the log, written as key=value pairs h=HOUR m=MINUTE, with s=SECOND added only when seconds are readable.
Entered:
h=11 m=17 s=32
